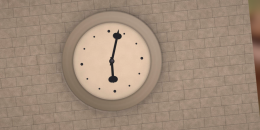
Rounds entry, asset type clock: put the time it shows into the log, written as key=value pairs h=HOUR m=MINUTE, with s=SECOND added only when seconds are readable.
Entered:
h=6 m=3
